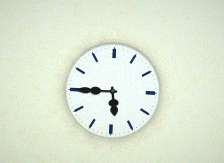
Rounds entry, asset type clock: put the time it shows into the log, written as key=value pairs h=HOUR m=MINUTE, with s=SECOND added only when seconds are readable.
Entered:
h=5 m=45
